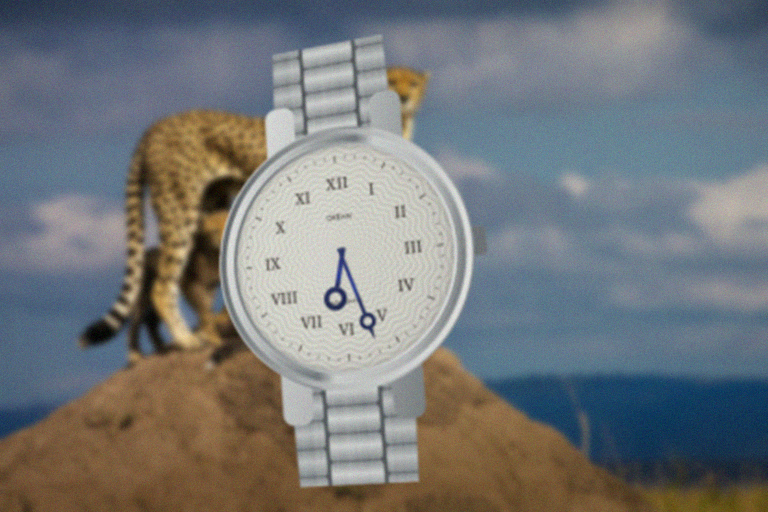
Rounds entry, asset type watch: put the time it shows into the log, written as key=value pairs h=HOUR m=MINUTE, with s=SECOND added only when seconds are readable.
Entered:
h=6 m=27
